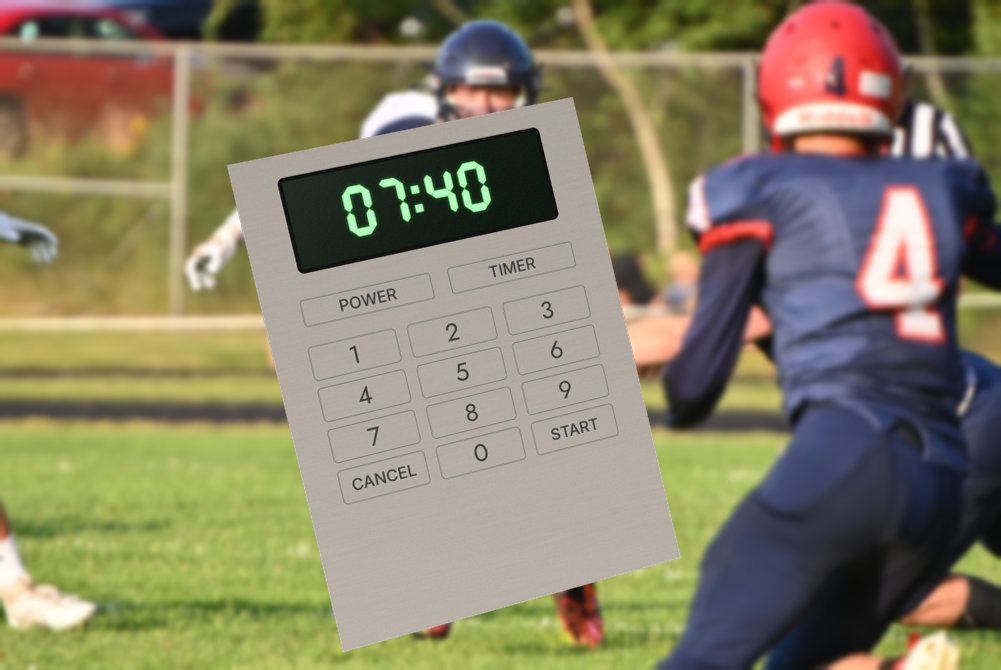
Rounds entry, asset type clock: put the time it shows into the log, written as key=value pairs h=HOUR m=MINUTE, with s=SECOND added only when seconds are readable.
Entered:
h=7 m=40
